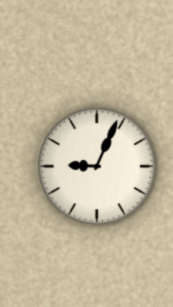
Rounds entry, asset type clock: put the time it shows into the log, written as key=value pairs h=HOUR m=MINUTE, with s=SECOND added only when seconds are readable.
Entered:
h=9 m=4
